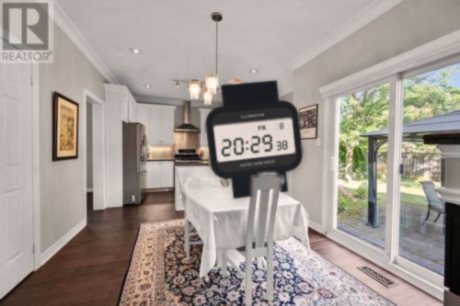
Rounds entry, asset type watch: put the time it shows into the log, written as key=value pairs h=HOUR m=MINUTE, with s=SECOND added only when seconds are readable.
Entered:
h=20 m=29
